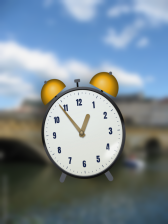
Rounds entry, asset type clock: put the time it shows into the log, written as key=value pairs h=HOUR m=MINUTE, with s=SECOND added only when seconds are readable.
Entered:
h=12 m=54
